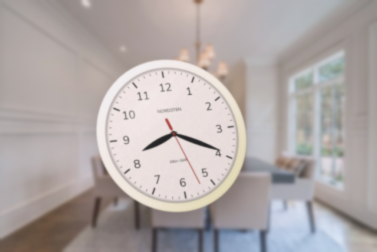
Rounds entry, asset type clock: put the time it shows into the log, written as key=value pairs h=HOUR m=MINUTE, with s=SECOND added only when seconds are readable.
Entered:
h=8 m=19 s=27
